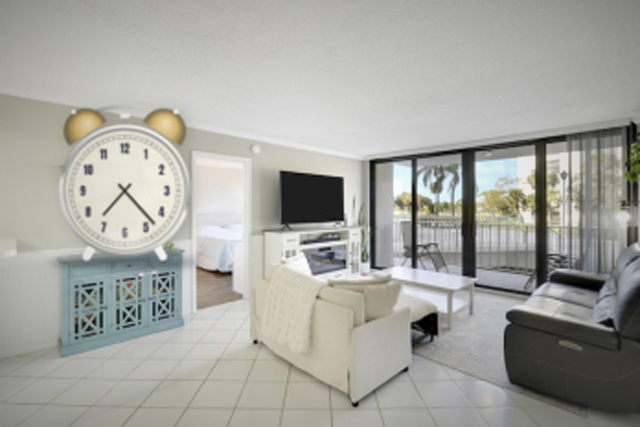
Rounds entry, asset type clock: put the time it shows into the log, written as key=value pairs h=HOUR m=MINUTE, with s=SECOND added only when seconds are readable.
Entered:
h=7 m=23
